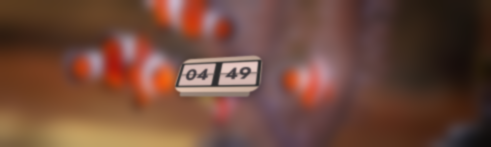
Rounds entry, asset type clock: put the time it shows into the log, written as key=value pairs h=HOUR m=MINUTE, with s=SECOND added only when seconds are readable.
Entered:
h=4 m=49
